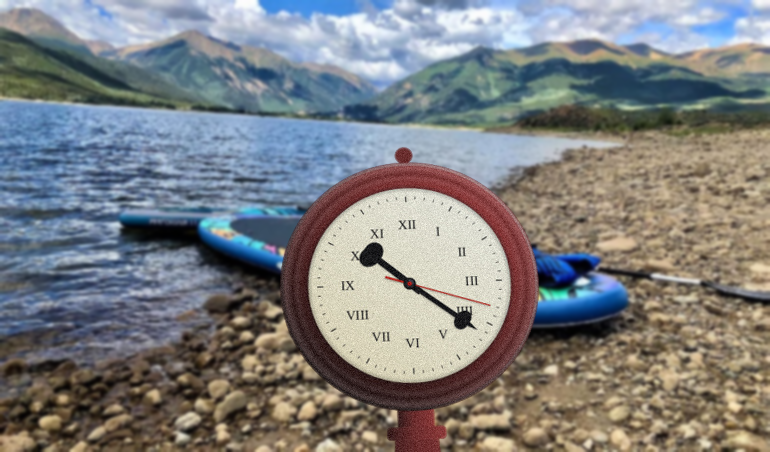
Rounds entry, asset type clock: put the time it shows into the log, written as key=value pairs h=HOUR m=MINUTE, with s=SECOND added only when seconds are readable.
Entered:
h=10 m=21 s=18
